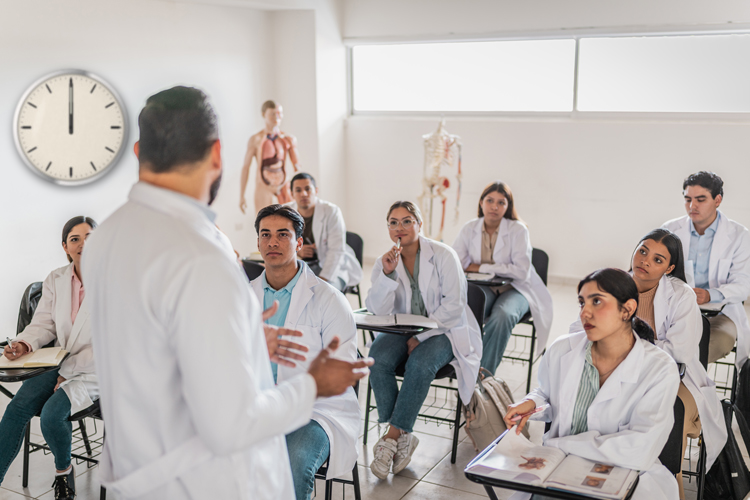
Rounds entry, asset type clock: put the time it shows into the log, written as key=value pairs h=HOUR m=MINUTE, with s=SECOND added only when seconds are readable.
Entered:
h=12 m=0
